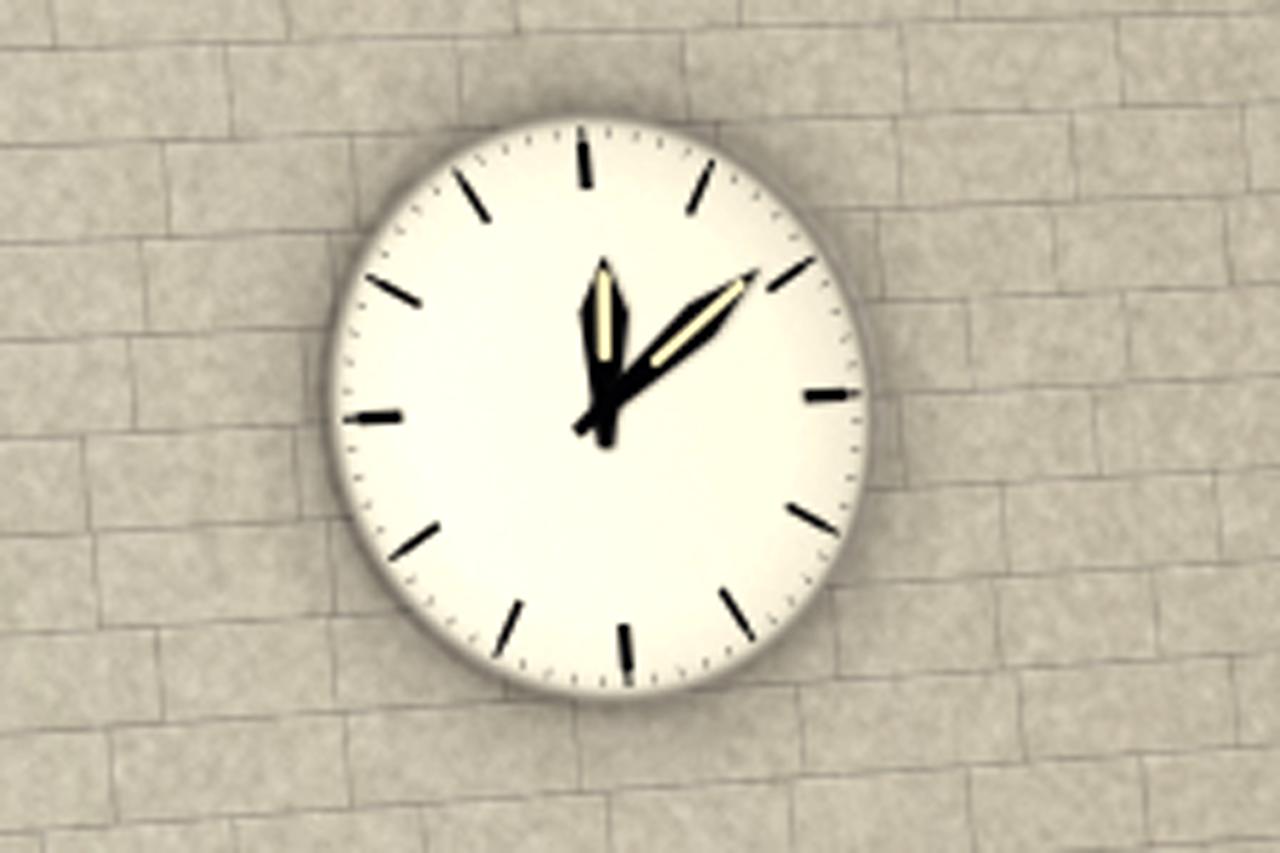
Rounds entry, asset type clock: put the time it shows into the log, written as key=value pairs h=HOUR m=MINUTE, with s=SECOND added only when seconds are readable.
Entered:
h=12 m=9
